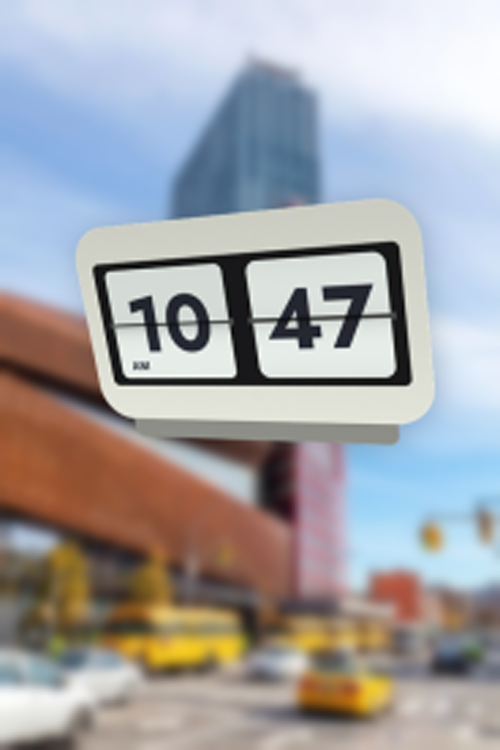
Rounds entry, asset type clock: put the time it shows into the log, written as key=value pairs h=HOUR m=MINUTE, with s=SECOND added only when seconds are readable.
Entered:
h=10 m=47
